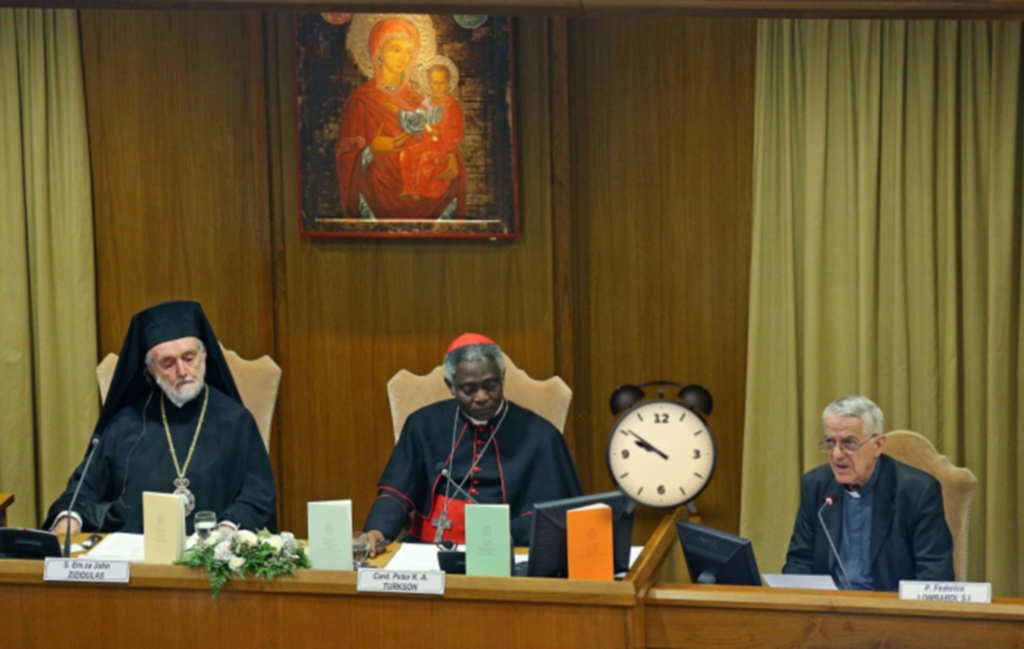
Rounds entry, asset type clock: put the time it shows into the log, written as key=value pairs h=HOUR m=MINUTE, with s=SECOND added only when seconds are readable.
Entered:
h=9 m=51
